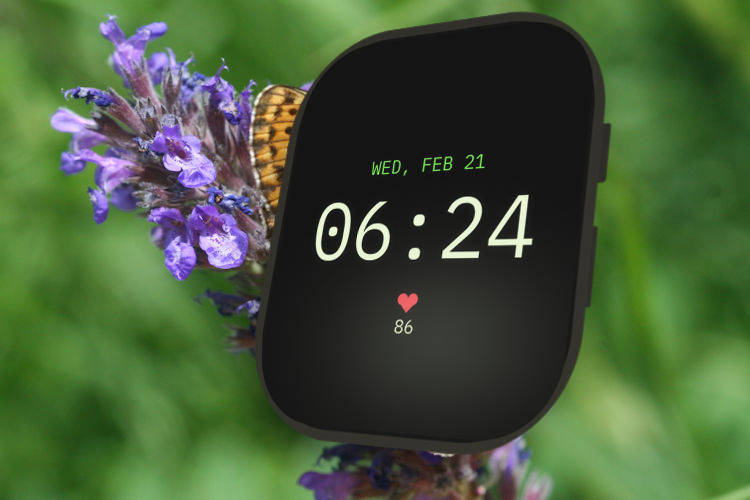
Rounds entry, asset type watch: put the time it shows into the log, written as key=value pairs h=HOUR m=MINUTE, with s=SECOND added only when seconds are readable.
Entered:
h=6 m=24
